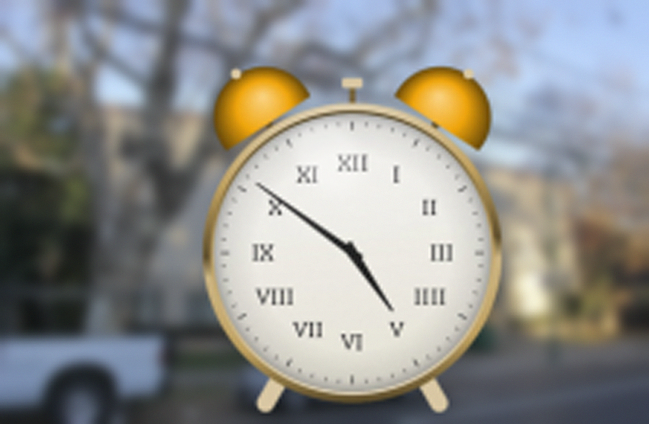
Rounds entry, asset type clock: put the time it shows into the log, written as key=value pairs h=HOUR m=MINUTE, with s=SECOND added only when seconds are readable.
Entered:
h=4 m=51
